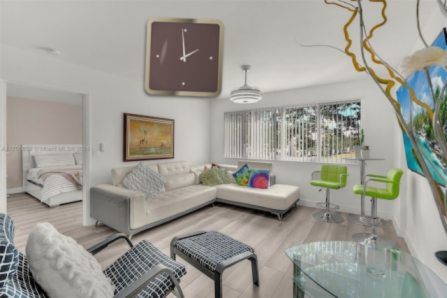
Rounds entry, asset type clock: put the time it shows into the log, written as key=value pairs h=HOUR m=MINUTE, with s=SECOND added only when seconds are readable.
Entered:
h=1 m=59
